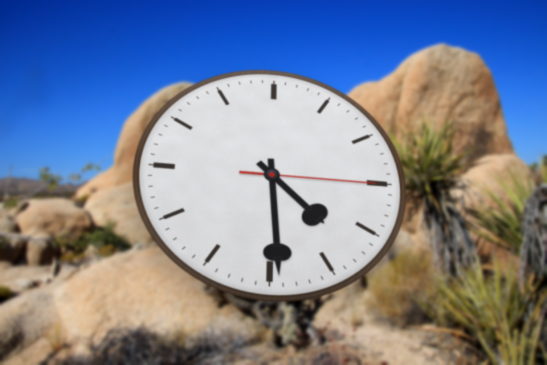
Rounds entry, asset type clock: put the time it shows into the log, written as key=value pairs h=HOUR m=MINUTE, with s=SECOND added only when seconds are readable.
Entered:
h=4 m=29 s=15
